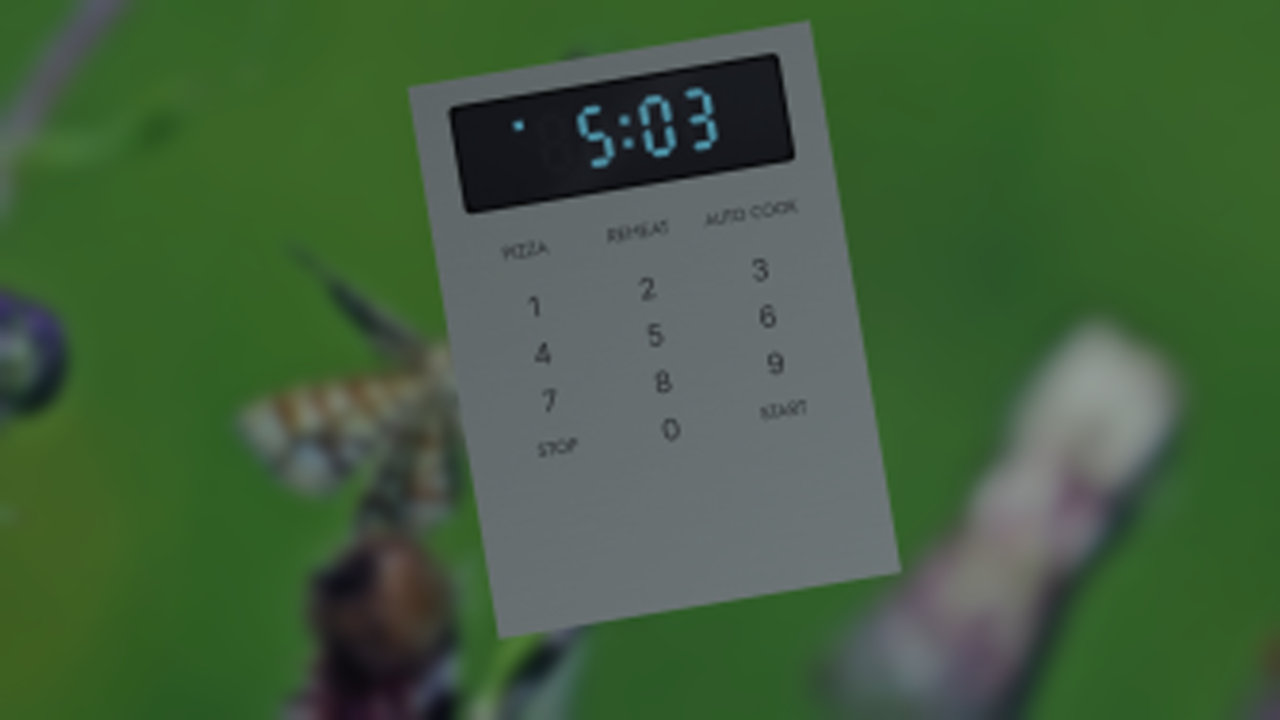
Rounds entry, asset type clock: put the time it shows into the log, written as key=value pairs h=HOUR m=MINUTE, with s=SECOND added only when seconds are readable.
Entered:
h=5 m=3
